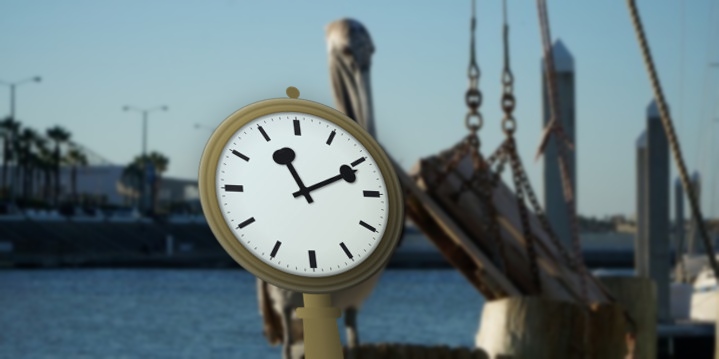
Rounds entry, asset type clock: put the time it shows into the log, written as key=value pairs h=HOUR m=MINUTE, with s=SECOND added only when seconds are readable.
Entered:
h=11 m=11
